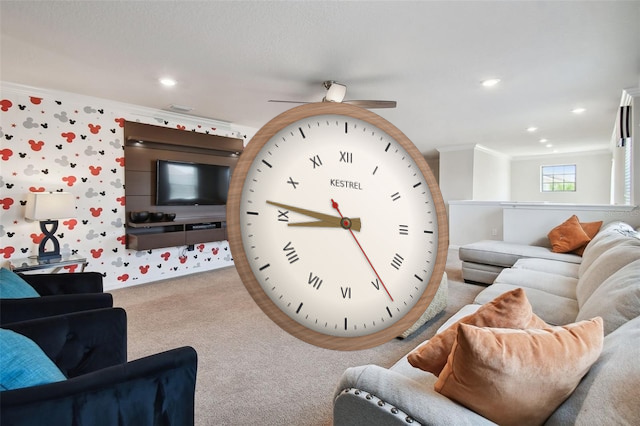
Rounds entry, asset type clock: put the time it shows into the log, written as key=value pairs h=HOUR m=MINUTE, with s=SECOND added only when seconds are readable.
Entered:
h=8 m=46 s=24
